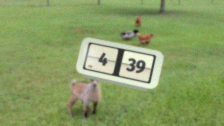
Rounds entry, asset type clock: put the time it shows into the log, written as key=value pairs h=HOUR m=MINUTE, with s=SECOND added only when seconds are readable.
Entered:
h=4 m=39
